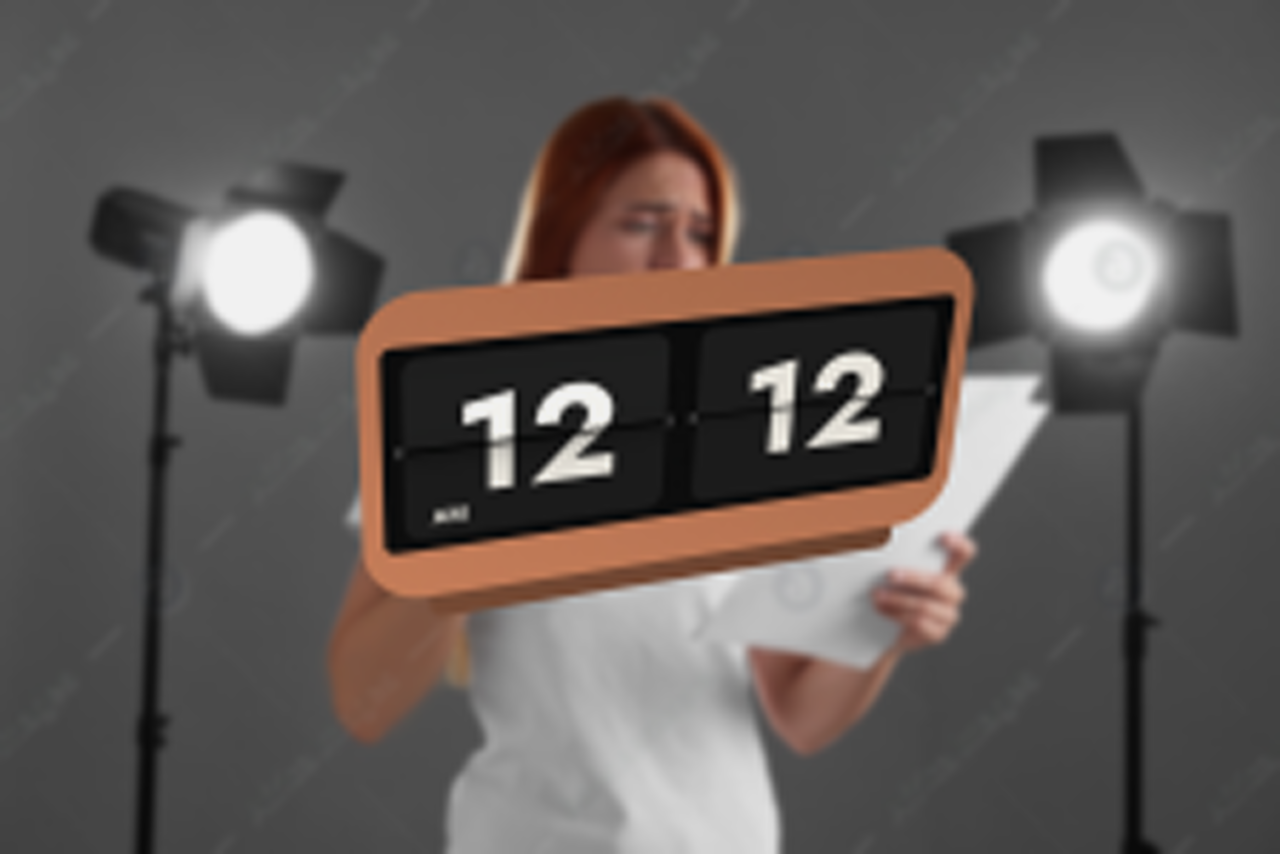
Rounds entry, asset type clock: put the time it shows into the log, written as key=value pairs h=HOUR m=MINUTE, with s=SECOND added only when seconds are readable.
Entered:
h=12 m=12
